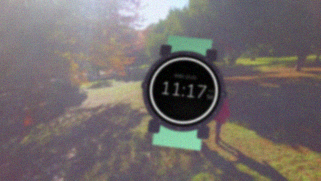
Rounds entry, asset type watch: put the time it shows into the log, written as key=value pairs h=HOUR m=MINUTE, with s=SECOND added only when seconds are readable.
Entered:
h=11 m=17
